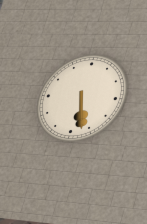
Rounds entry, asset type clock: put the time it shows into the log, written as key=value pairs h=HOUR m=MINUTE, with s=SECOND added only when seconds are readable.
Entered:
h=5 m=27
